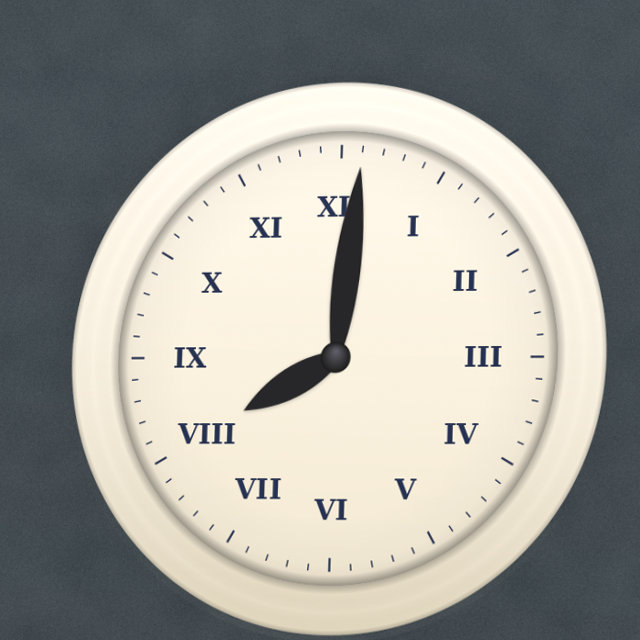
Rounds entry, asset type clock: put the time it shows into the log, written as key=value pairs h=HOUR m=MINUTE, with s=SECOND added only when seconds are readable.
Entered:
h=8 m=1
